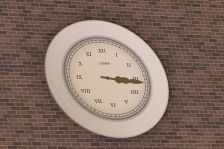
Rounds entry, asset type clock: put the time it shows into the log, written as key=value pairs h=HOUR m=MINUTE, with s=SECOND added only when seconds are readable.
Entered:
h=3 m=16
